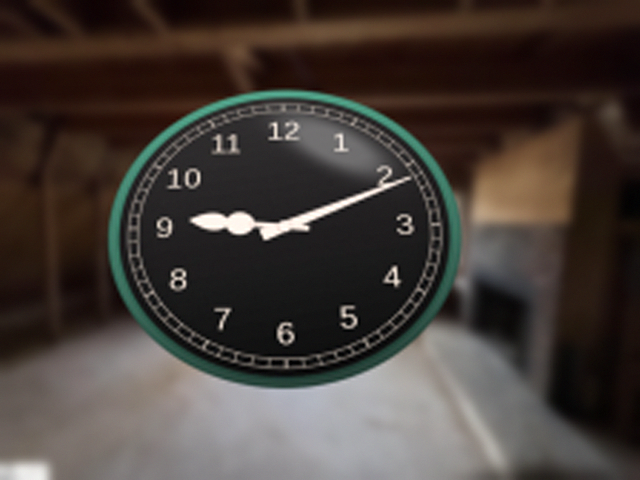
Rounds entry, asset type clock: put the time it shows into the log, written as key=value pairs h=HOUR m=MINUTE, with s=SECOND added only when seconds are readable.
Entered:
h=9 m=11
